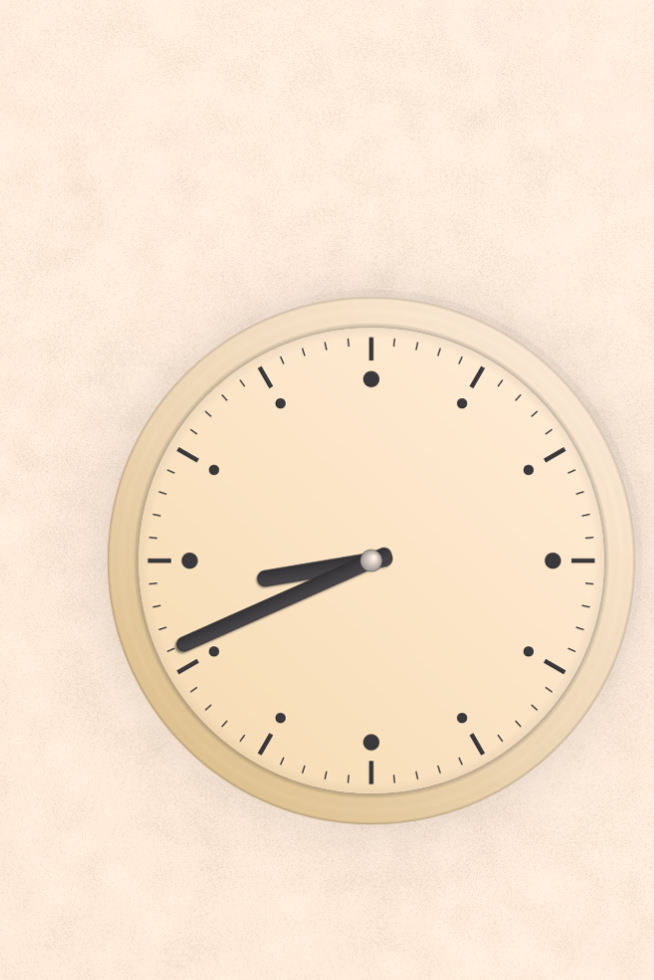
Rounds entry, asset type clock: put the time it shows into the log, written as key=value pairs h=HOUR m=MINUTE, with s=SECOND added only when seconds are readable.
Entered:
h=8 m=41
